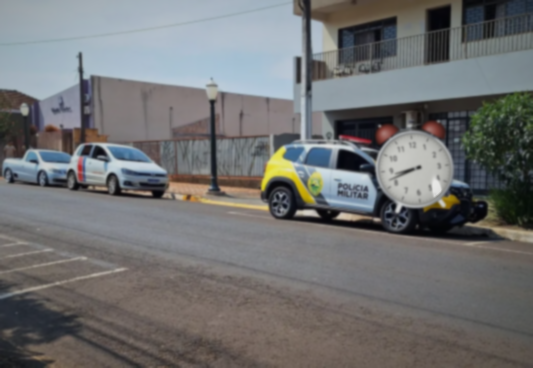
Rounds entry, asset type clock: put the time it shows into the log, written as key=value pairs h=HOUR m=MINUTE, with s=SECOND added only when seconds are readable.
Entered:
h=8 m=42
